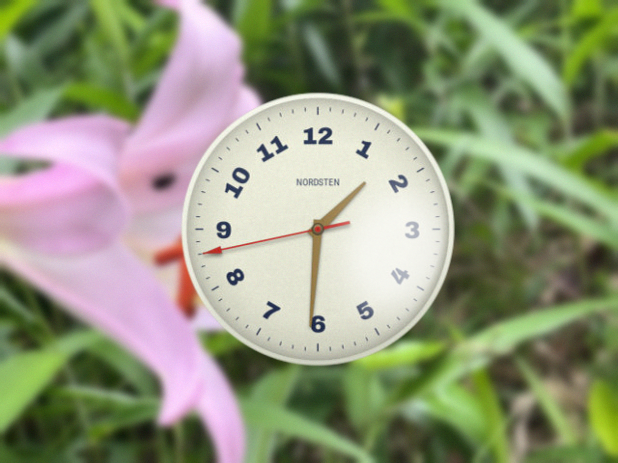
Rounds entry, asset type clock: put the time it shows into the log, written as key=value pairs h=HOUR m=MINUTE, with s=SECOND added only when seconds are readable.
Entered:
h=1 m=30 s=43
